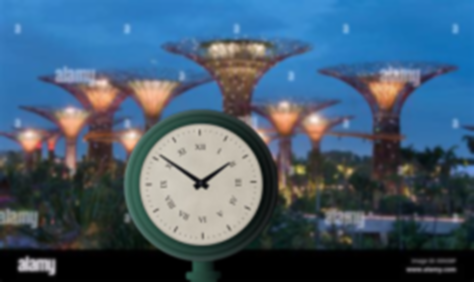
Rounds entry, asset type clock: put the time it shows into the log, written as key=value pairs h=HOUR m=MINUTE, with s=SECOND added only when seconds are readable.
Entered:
h=1 m=51
